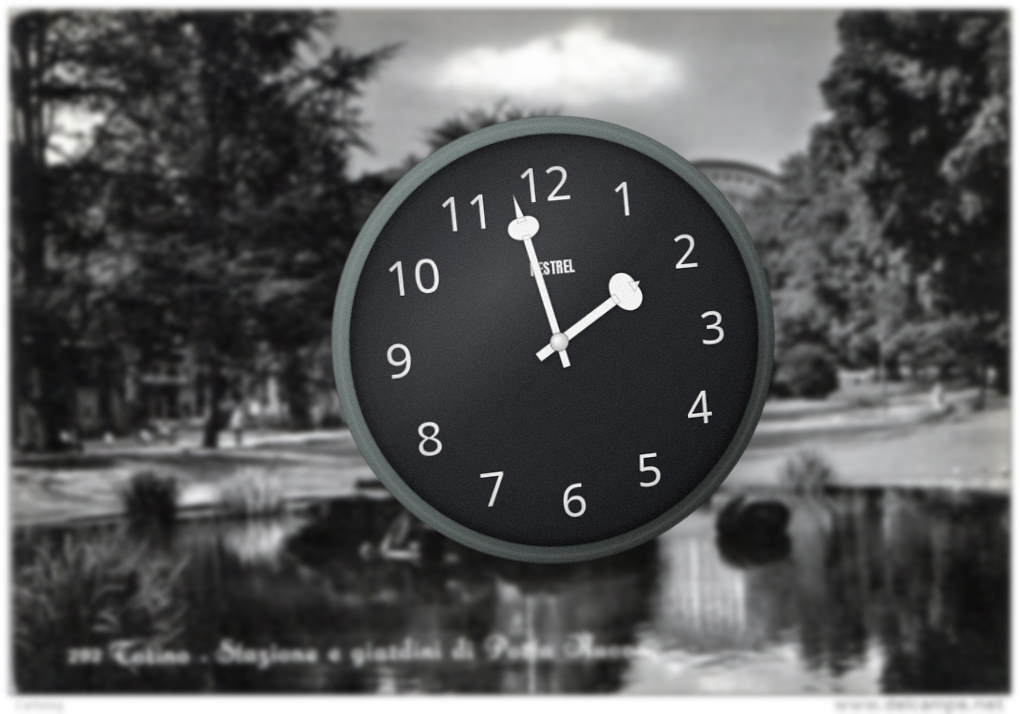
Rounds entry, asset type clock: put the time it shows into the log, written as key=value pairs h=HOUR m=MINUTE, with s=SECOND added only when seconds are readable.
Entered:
h=1 m=58
